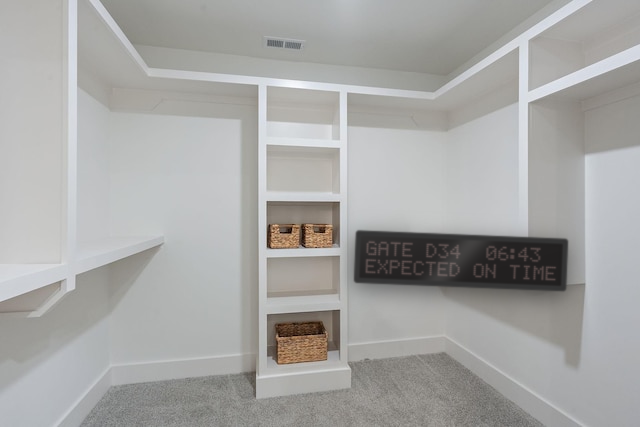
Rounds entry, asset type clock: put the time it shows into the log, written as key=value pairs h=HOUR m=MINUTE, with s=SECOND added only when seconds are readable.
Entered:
h=6 m=43
